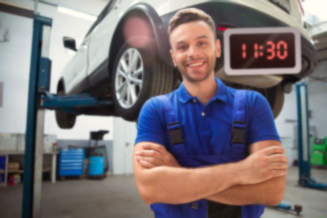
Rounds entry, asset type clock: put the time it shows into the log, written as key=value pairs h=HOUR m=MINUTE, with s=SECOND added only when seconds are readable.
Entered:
h=11 m=30
